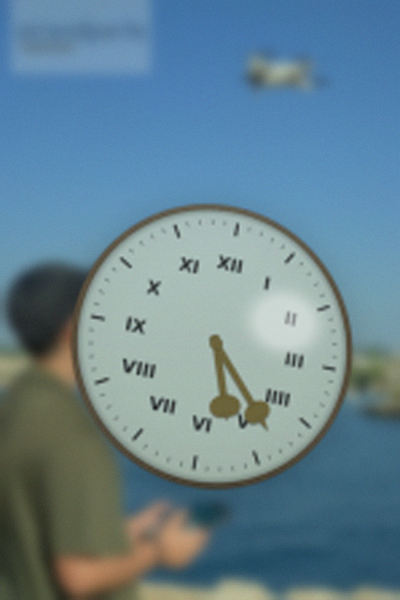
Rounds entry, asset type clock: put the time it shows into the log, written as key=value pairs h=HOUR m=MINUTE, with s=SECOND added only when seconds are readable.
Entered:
h=5 m=23
